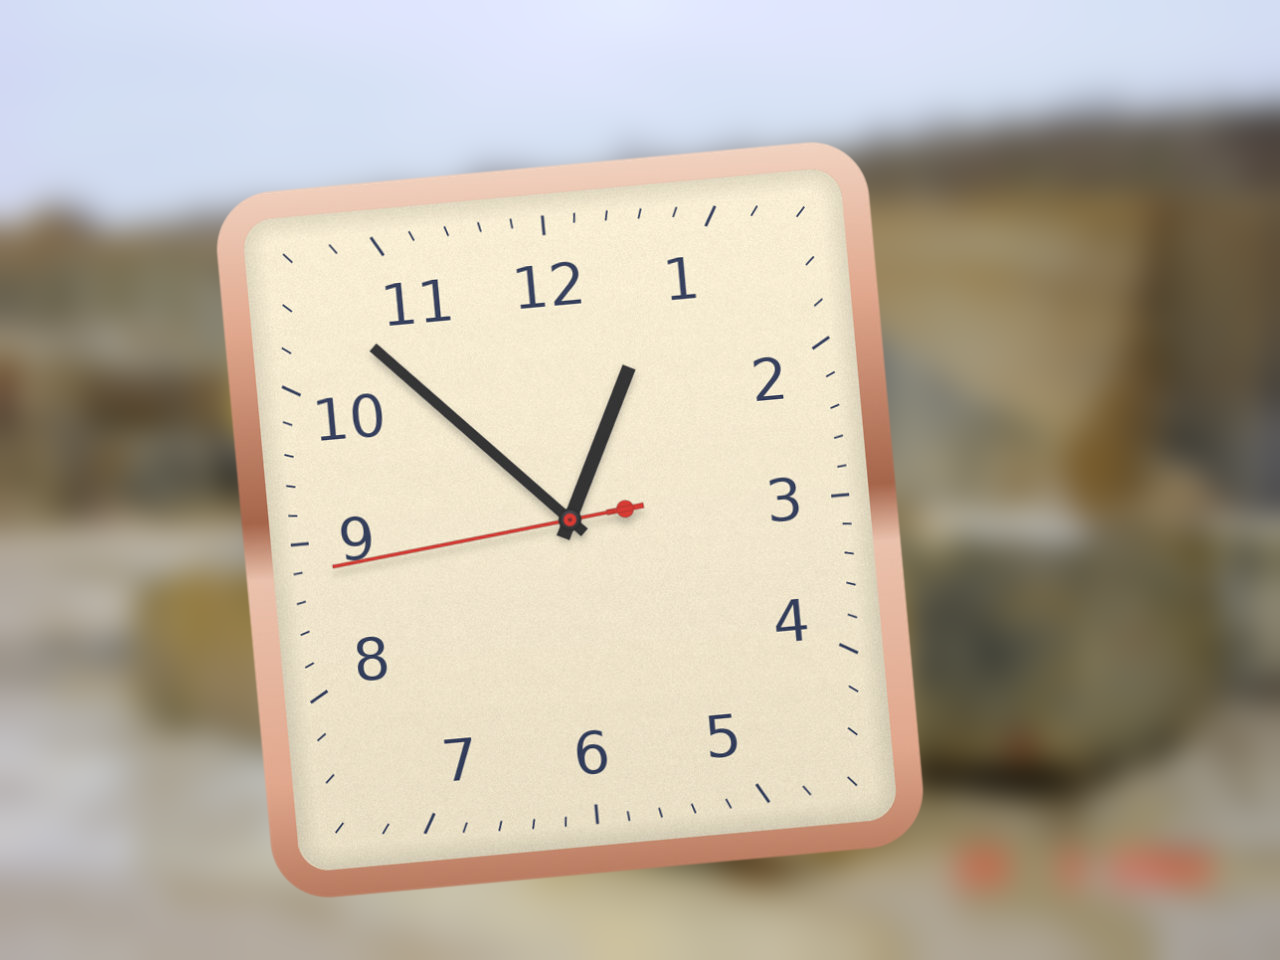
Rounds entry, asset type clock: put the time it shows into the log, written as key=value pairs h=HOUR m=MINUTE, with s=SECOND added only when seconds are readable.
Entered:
h=12 m=52 s=44
